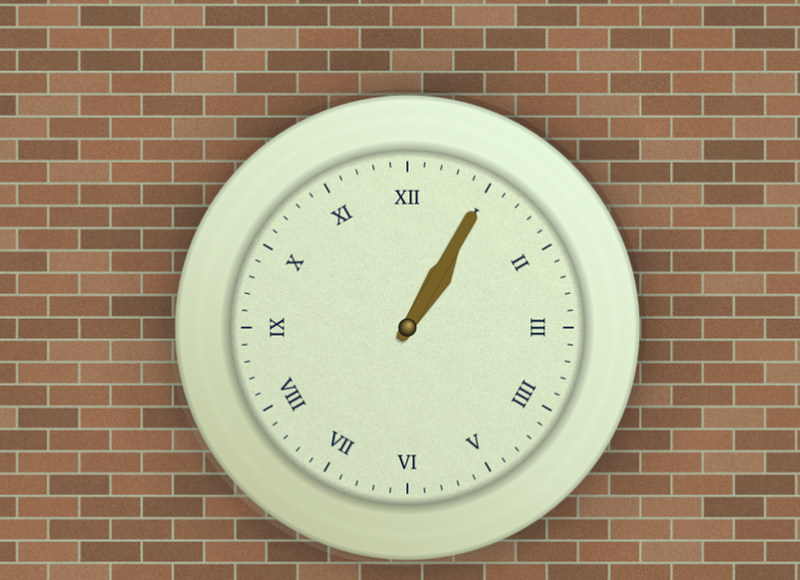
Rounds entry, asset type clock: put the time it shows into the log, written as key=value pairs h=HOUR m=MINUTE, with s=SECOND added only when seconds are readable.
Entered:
h=1 m=5
